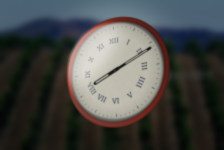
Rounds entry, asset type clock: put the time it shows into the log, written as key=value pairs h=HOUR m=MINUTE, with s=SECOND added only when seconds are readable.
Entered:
h=8 m=11
